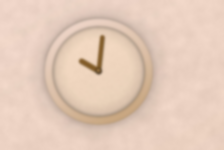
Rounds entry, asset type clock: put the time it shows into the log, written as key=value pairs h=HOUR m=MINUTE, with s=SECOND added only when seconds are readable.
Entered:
h=10 m=1
